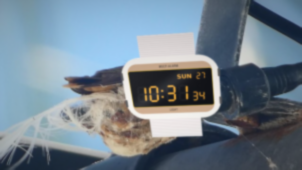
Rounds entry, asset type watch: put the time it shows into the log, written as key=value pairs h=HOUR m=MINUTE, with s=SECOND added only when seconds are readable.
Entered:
h=10 m=31
